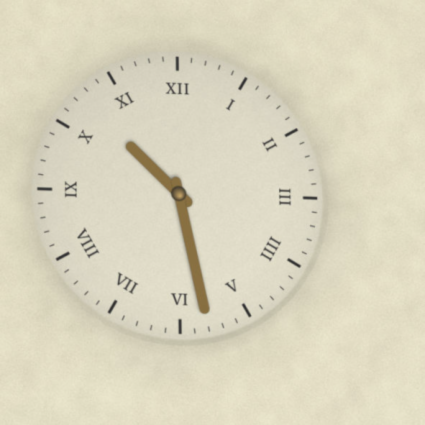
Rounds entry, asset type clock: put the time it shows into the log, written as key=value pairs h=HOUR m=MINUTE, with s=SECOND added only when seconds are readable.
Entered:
h=10 m=28
